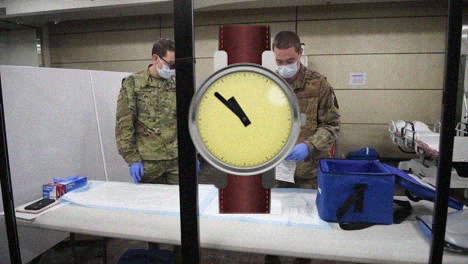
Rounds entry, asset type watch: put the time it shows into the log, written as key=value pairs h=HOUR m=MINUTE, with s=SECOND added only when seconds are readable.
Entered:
h=10 m=52
